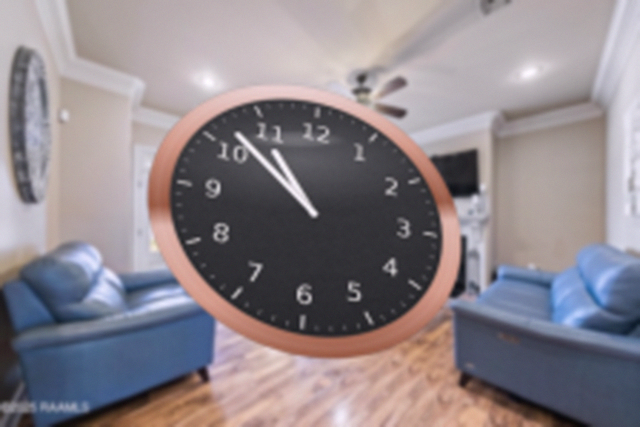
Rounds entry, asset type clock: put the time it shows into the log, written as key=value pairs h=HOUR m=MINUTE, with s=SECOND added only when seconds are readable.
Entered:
h=10 m=52
